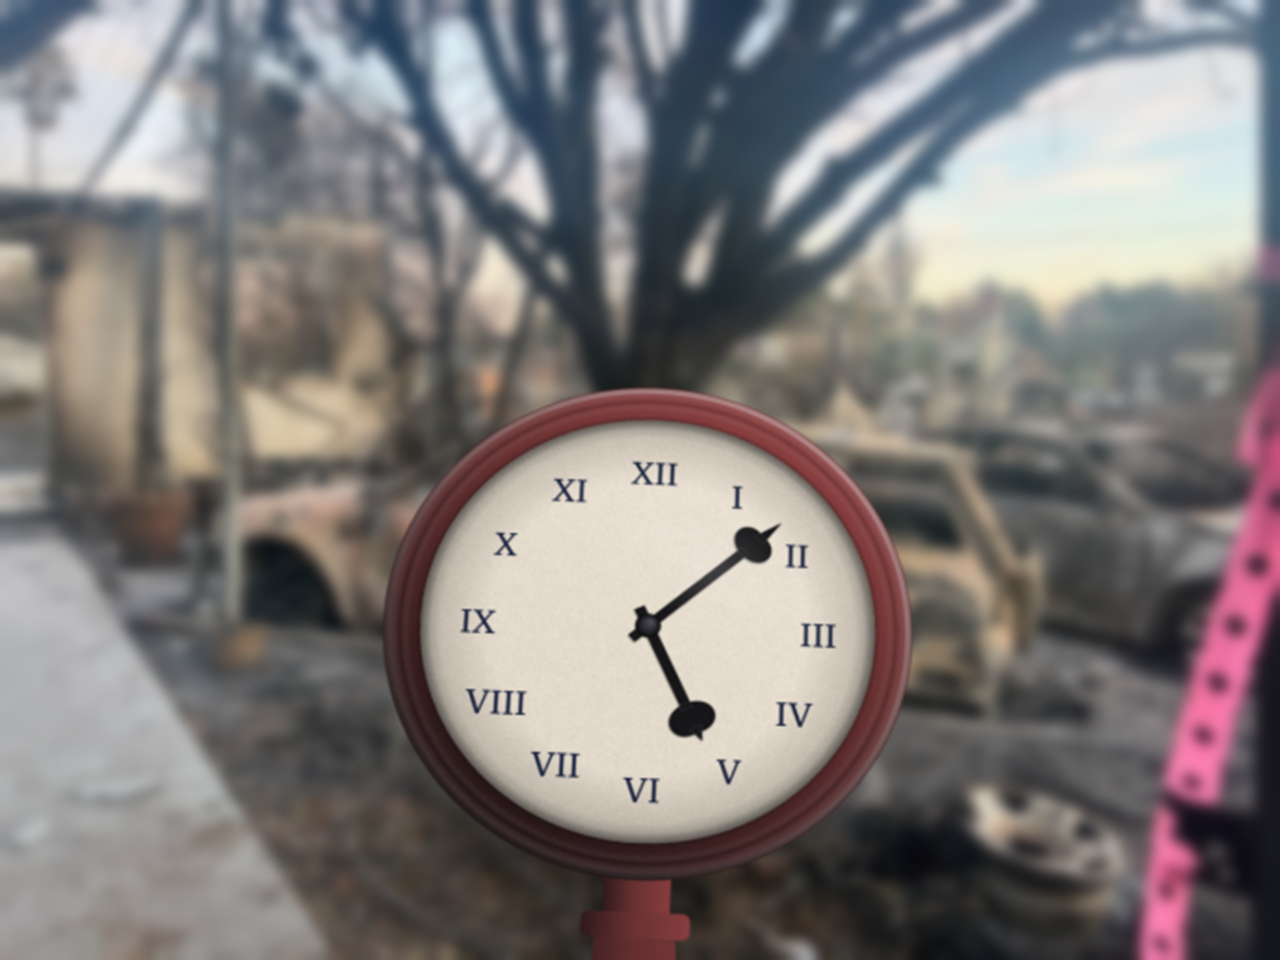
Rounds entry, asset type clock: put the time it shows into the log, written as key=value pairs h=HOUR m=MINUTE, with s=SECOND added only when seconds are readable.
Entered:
h=5 m=8
